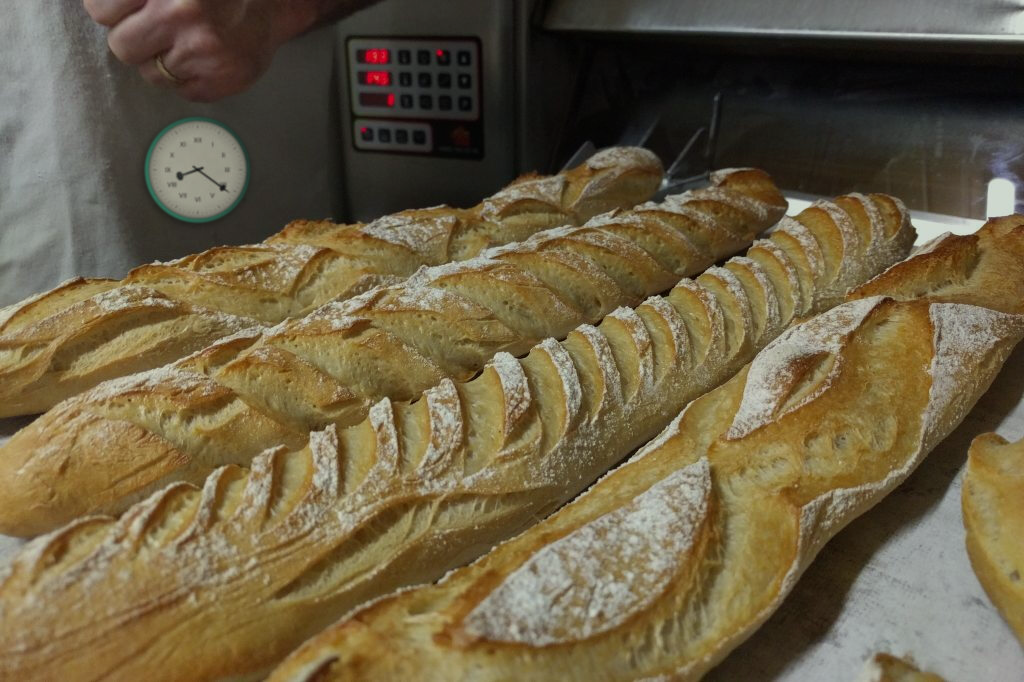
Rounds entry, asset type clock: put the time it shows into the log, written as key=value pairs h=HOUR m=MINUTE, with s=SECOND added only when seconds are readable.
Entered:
h=8 m=21
